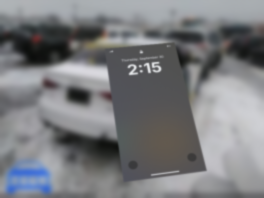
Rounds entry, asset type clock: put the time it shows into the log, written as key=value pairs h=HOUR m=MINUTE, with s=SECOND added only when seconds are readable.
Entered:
h=2 m=15
